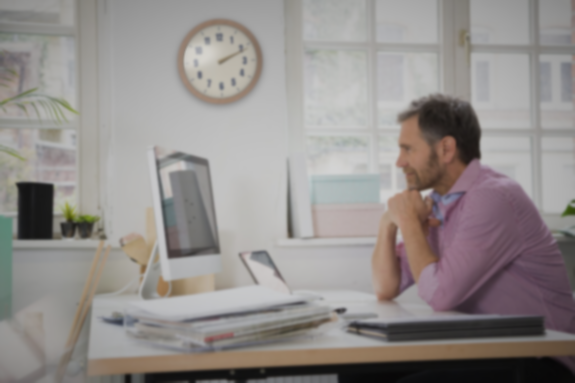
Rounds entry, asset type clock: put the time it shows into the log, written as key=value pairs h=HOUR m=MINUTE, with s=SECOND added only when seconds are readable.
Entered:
h=2 m=11
